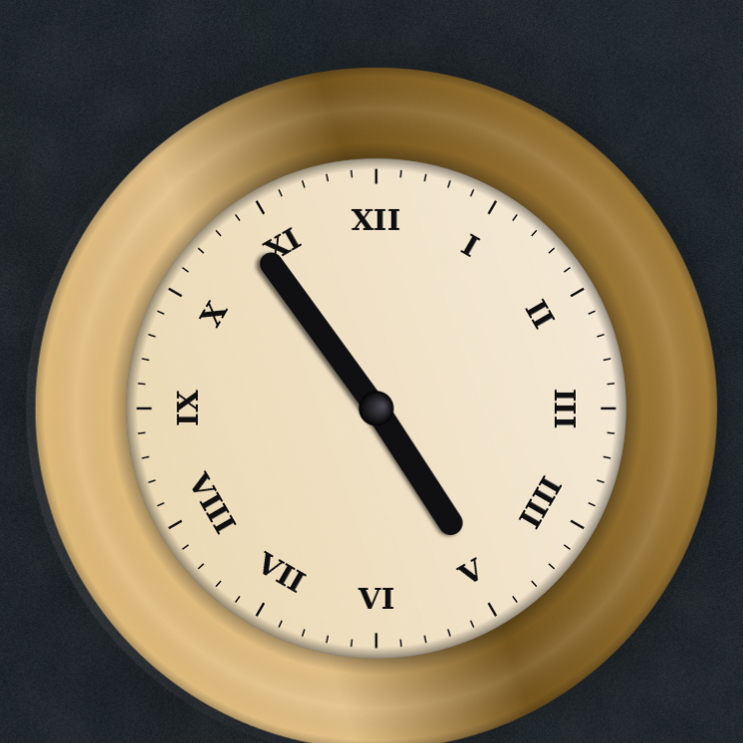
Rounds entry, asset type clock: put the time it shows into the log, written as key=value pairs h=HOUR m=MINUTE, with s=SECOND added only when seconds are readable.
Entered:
h=4 m=54
